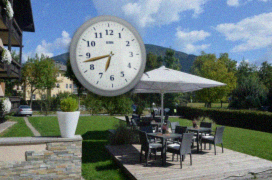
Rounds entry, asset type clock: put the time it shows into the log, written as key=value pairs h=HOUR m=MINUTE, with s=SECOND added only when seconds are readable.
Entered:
h=6 m=43
